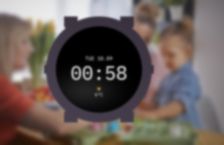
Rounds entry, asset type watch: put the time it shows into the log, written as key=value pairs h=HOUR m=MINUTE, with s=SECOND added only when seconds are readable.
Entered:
h=0 m=58
